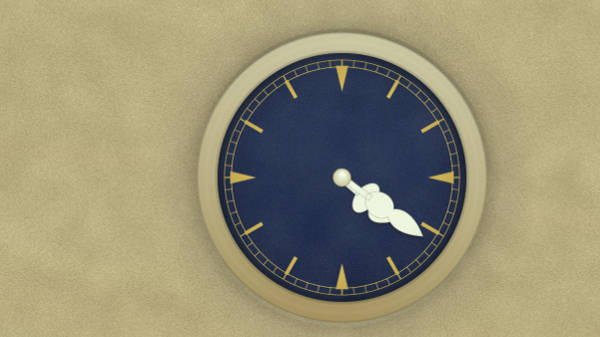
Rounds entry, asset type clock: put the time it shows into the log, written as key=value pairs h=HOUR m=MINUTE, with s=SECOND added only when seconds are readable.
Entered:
h=4 m=21
